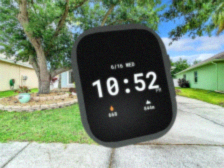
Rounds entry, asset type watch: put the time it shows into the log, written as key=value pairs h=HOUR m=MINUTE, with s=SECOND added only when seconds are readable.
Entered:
h=10 m=52
